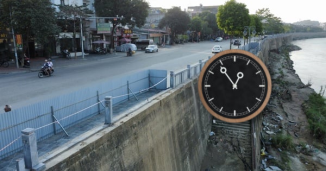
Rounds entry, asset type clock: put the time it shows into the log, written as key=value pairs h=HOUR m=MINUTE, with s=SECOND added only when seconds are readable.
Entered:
h=12 m=54
